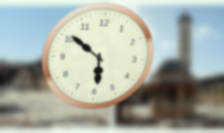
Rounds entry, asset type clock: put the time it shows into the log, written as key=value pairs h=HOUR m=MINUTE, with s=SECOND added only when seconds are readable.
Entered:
h=5 m=51
